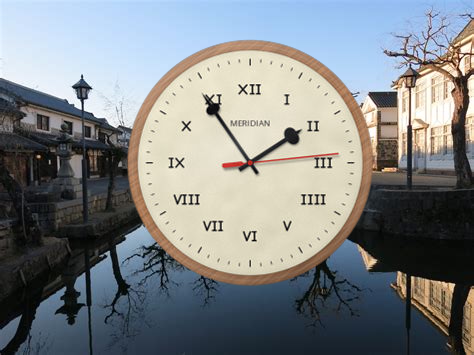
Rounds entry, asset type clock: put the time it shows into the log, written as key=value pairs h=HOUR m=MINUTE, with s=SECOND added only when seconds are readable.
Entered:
h=1 m=54 s=14
